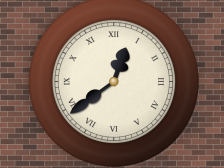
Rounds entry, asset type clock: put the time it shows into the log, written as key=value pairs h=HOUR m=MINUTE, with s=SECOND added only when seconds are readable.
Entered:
h=12 m=39
